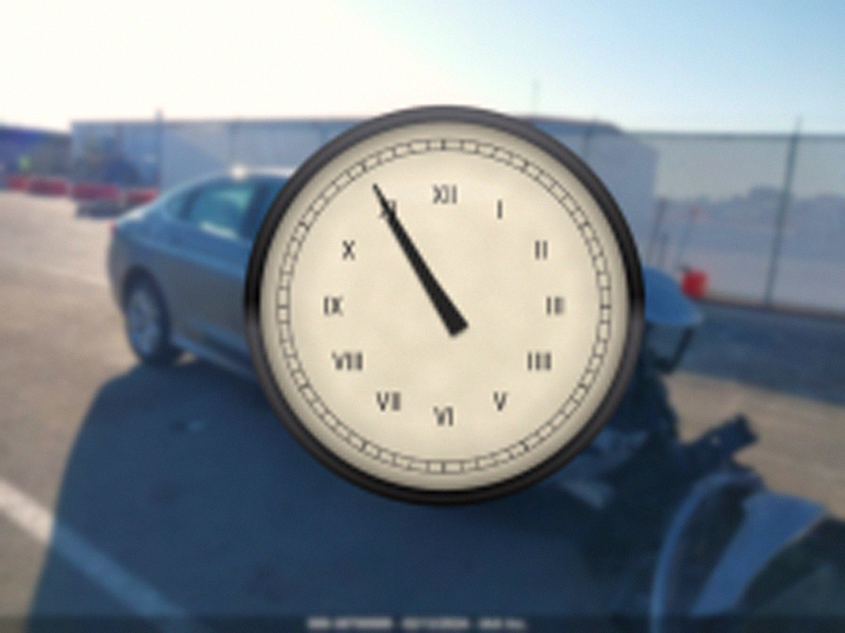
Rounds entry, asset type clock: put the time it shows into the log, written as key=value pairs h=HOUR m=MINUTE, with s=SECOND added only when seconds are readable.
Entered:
h=10 m=55
